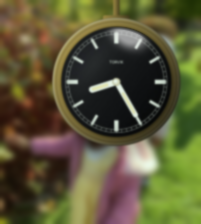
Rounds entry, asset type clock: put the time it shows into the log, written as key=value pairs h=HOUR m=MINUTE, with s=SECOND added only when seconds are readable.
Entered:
h=8 m=25
